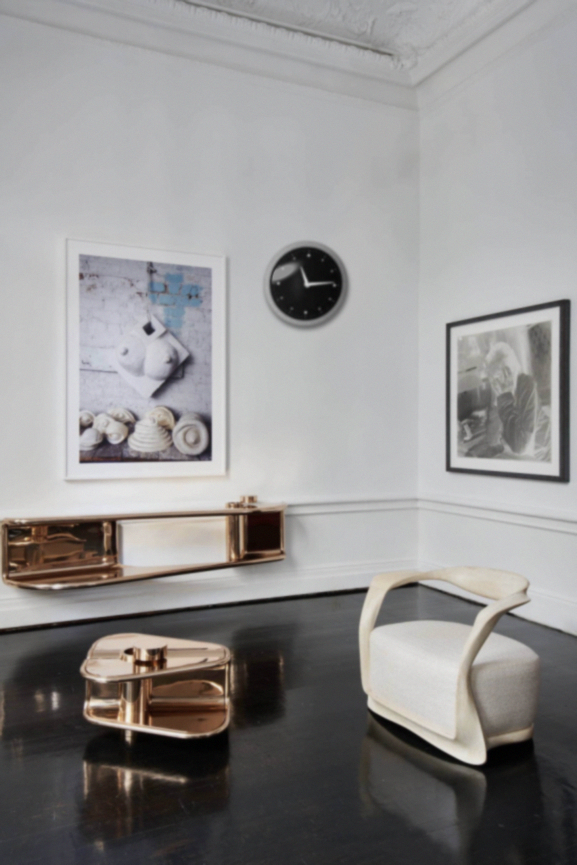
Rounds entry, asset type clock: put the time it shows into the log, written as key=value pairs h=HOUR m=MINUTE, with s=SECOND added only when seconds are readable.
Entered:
h=11 m=14
